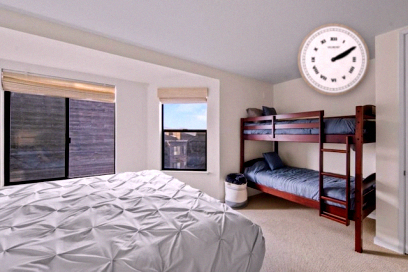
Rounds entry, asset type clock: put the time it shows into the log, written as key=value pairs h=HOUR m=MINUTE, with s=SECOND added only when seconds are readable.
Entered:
h=2 m=10
